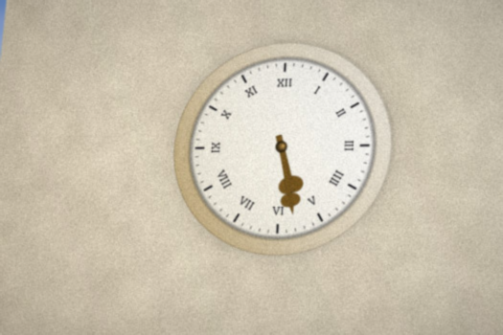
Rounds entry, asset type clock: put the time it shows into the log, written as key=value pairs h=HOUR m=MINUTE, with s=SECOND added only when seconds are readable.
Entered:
h=5 m=28
